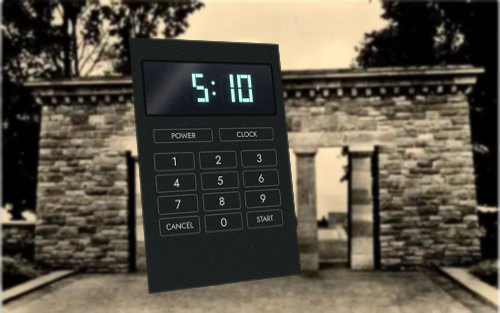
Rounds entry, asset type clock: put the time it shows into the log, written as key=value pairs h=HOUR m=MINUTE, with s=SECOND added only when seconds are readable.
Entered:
h=5 m=10
